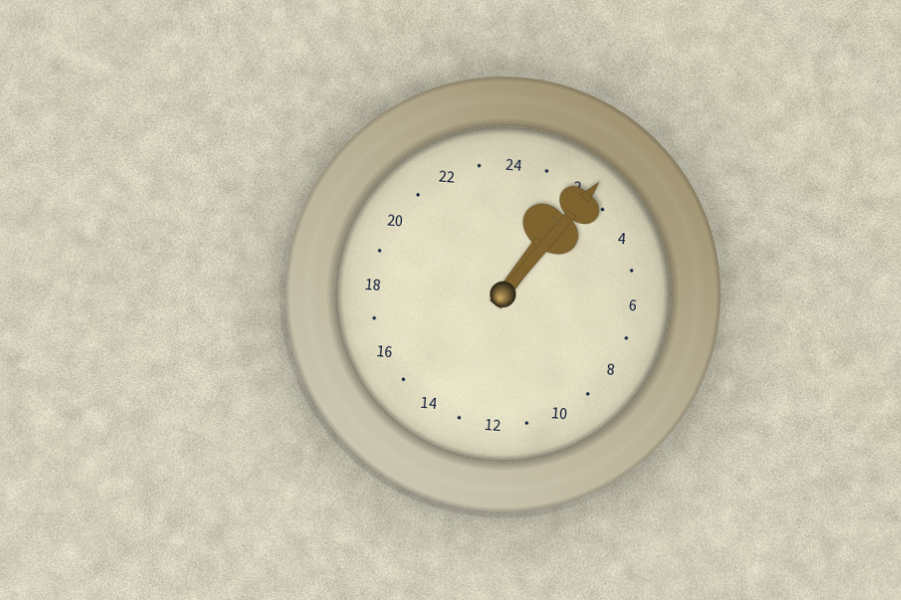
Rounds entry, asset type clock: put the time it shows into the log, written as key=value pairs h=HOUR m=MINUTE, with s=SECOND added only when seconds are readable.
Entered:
h=2 m=6
